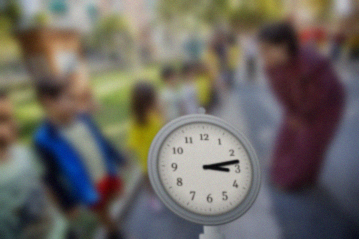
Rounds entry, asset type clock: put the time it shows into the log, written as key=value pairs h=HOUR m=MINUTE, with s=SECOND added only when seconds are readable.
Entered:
h=3 m=13
